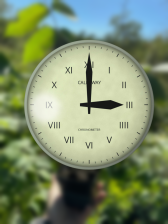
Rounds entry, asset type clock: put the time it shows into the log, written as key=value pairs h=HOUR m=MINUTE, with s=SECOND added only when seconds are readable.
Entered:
h=3 m=0
